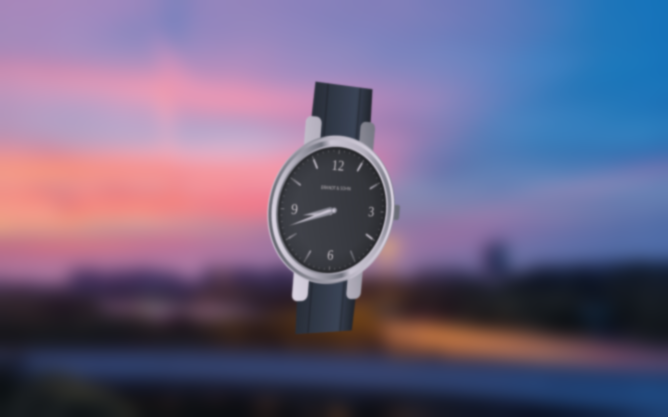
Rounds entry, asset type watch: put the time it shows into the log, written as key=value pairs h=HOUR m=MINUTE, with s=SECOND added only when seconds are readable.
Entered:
h=8 m=42
